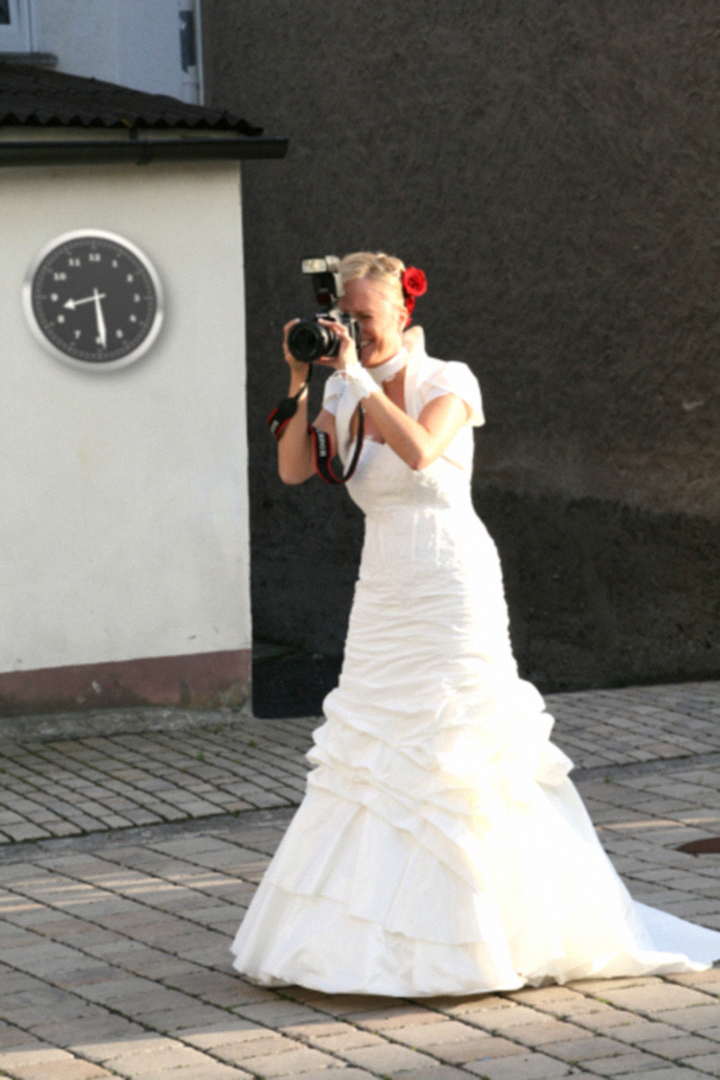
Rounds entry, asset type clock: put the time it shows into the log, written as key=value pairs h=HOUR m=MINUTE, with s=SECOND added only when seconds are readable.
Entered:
h=8 m=29
